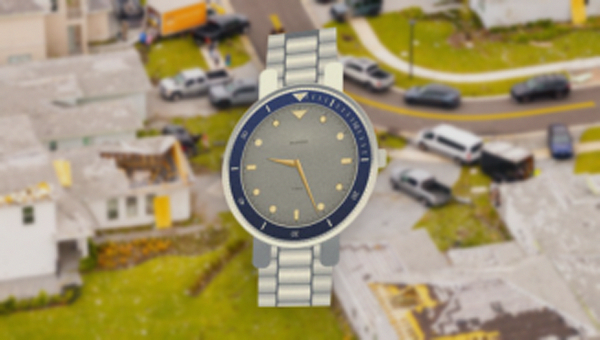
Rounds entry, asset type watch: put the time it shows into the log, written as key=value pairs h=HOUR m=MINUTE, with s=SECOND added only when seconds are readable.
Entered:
h=9 m=26
